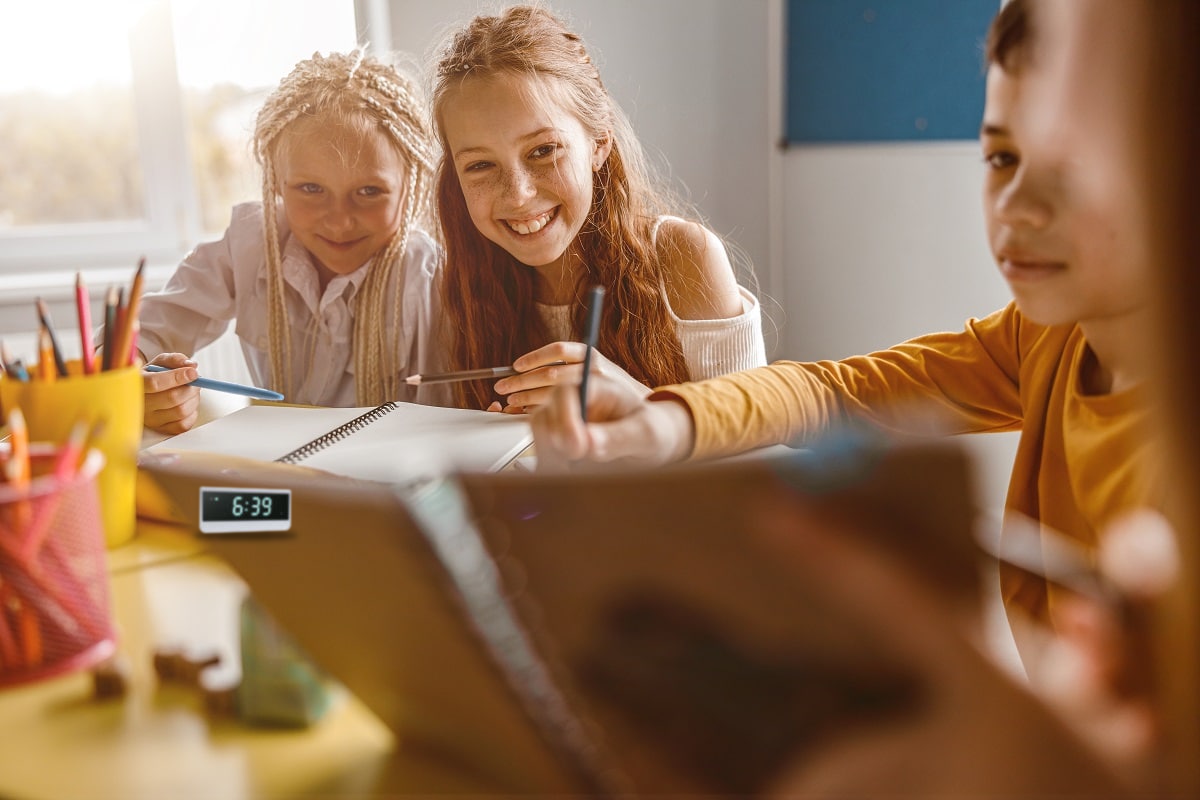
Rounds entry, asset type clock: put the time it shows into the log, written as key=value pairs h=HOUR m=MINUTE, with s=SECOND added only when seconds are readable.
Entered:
h=6 m=39
